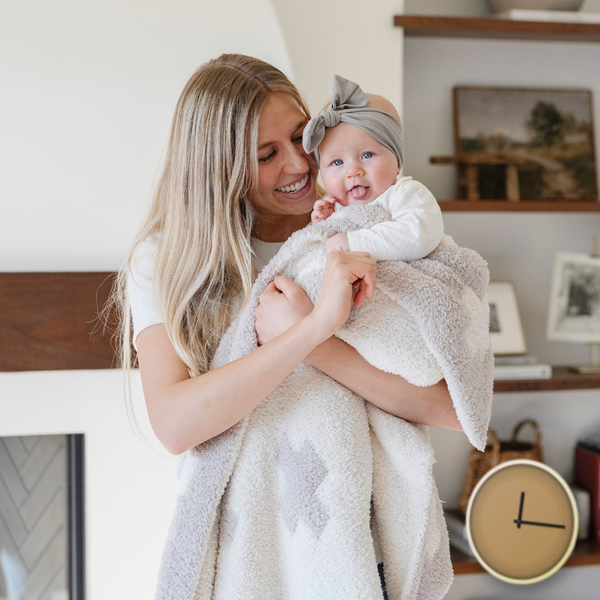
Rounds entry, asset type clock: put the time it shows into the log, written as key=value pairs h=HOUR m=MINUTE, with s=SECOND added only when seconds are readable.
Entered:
h=12 m=16
